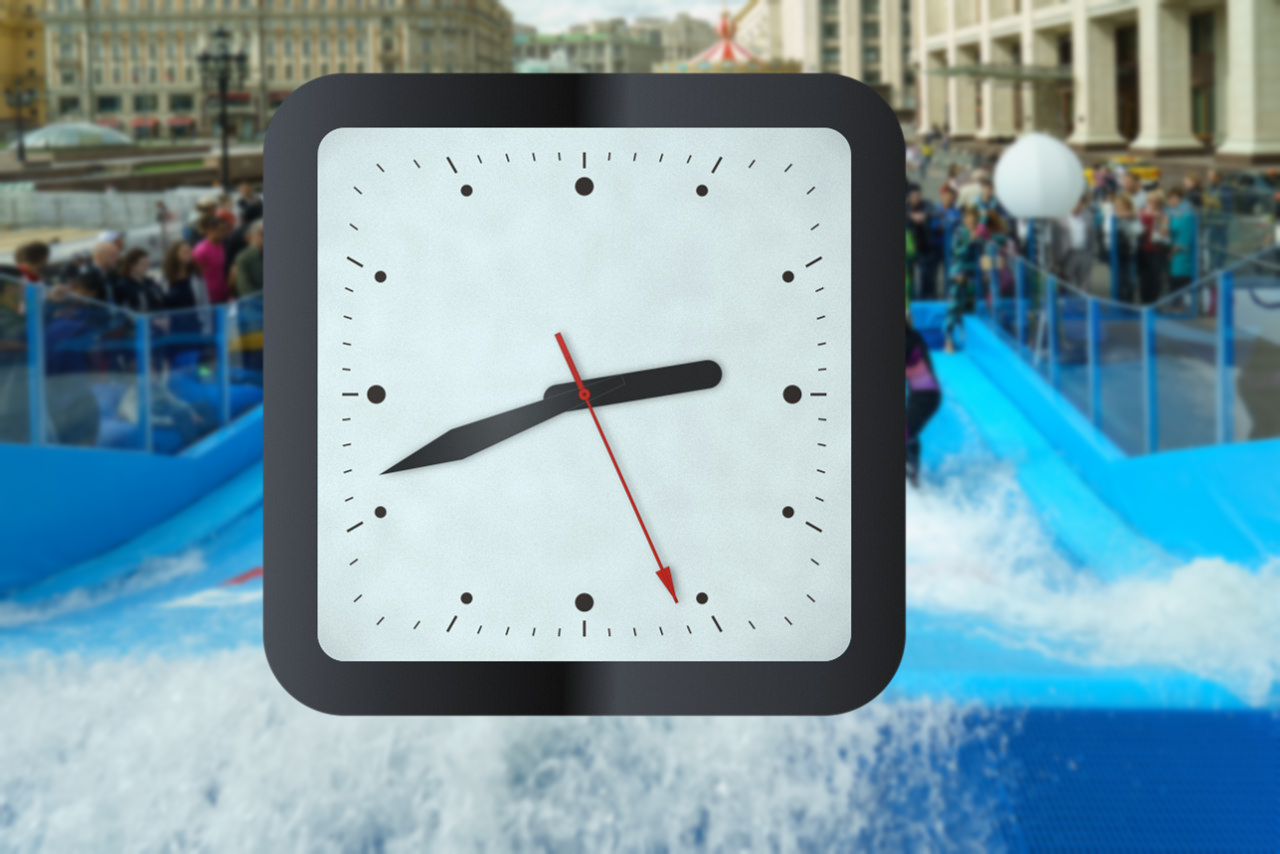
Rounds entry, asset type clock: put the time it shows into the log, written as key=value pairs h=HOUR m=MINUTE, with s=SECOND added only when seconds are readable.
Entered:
h=2 m=41 s=26
